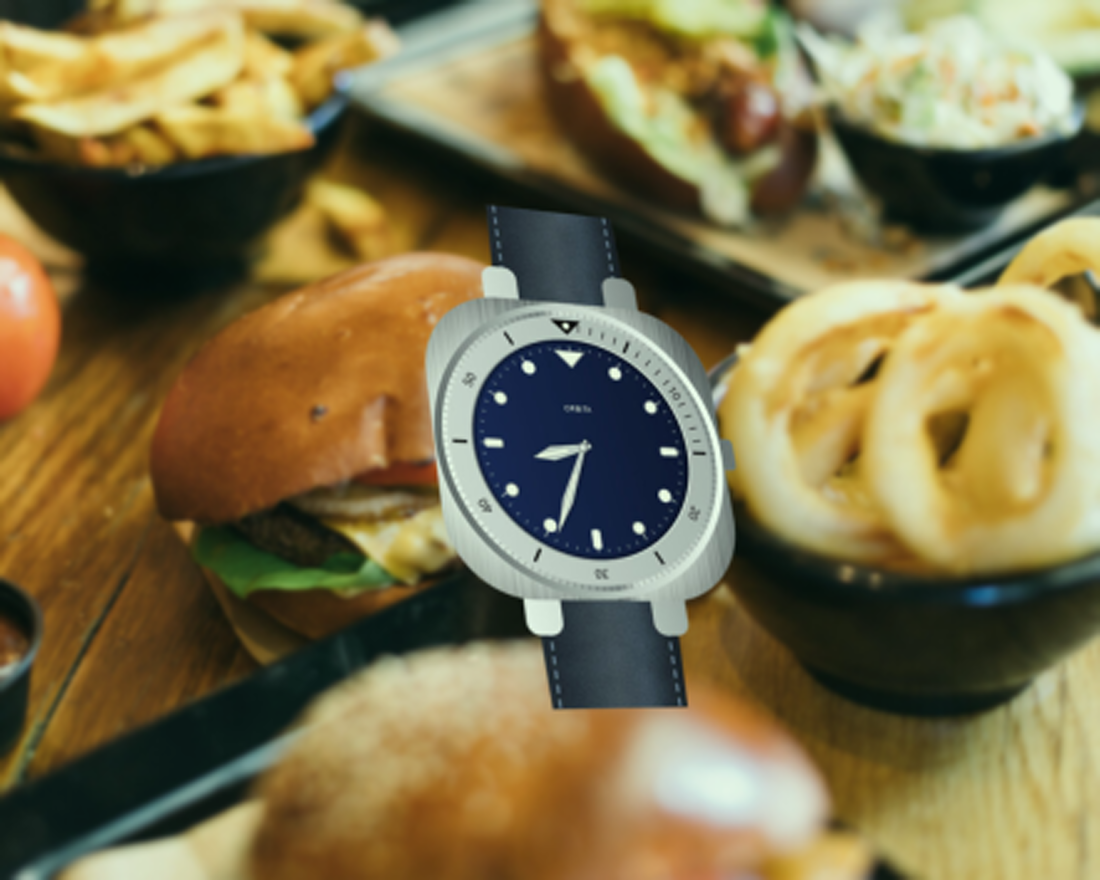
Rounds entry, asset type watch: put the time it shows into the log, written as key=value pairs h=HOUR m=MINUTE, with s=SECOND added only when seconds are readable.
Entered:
h=8 m=34
